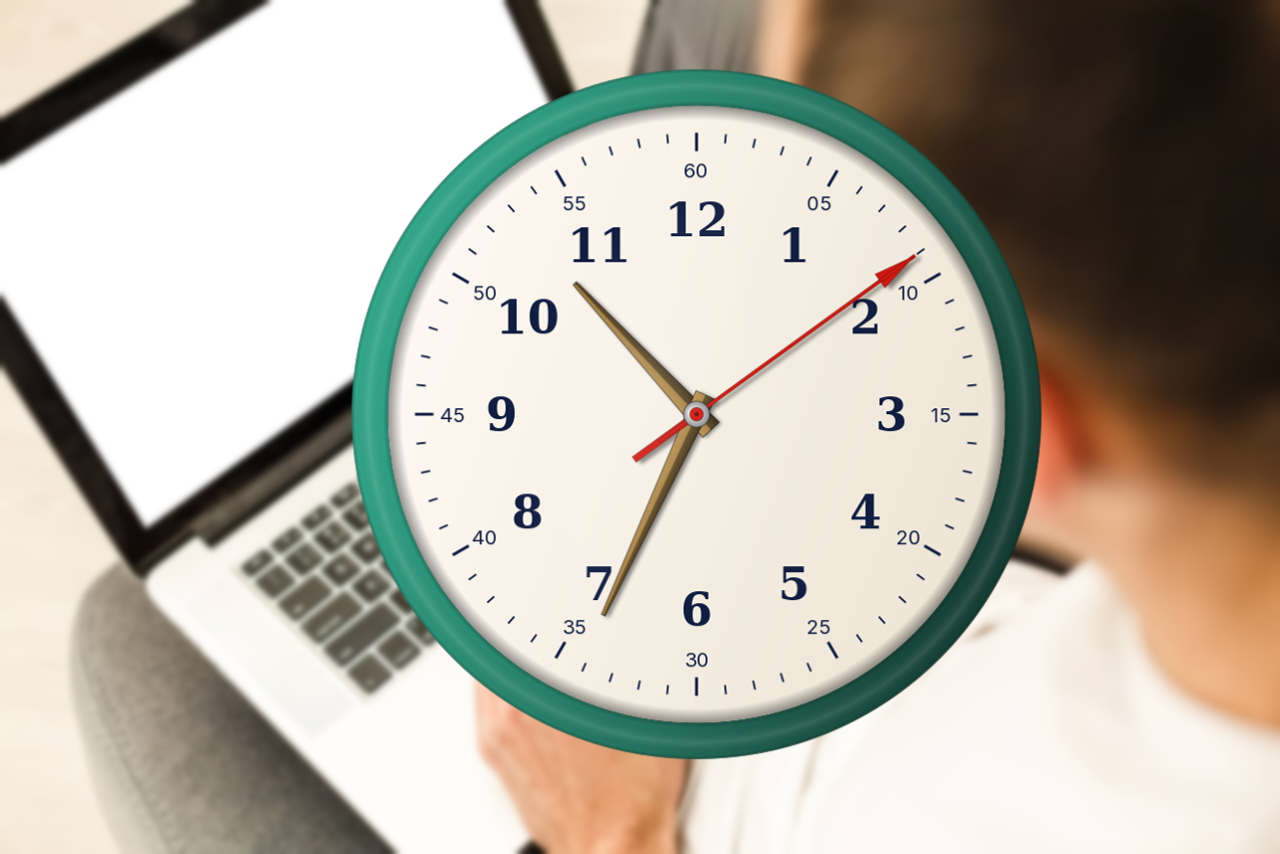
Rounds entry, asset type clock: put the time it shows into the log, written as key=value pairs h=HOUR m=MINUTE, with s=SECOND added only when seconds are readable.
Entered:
h=10 m=34 s=9
